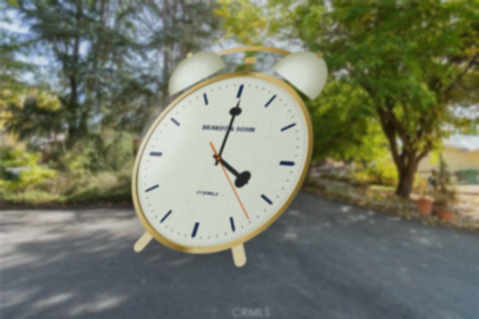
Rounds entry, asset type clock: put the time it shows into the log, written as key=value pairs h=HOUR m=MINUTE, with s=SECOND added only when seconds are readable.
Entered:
h=4 m=0 s=23
